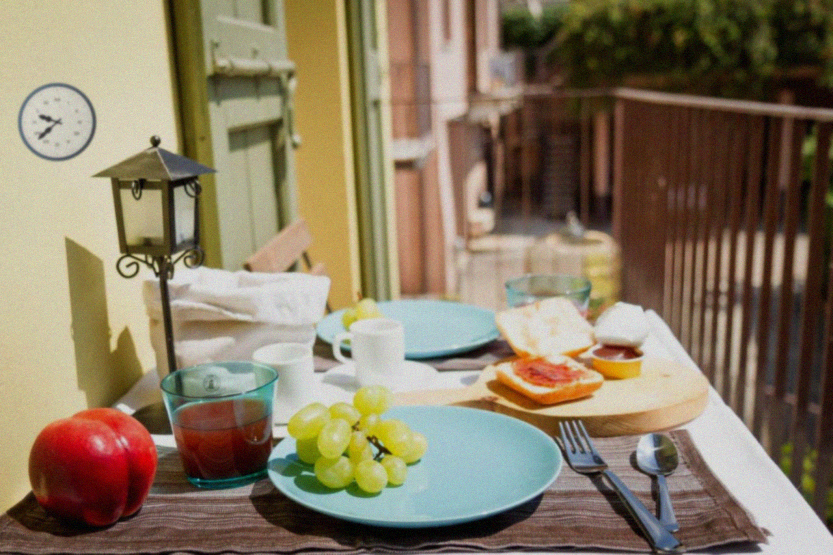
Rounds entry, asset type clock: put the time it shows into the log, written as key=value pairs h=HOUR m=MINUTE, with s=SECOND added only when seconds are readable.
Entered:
h=9 m=38
